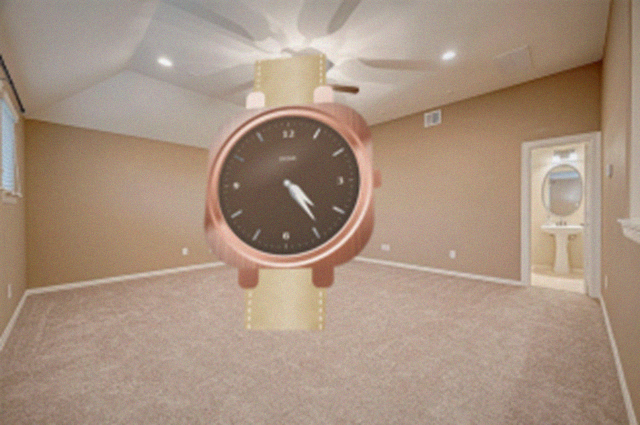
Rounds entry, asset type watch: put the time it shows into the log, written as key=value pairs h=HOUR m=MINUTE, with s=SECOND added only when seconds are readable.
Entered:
h=4 m=24
